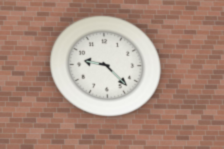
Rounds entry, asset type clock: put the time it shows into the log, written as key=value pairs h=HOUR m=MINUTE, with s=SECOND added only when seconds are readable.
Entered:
h=9 m=23
